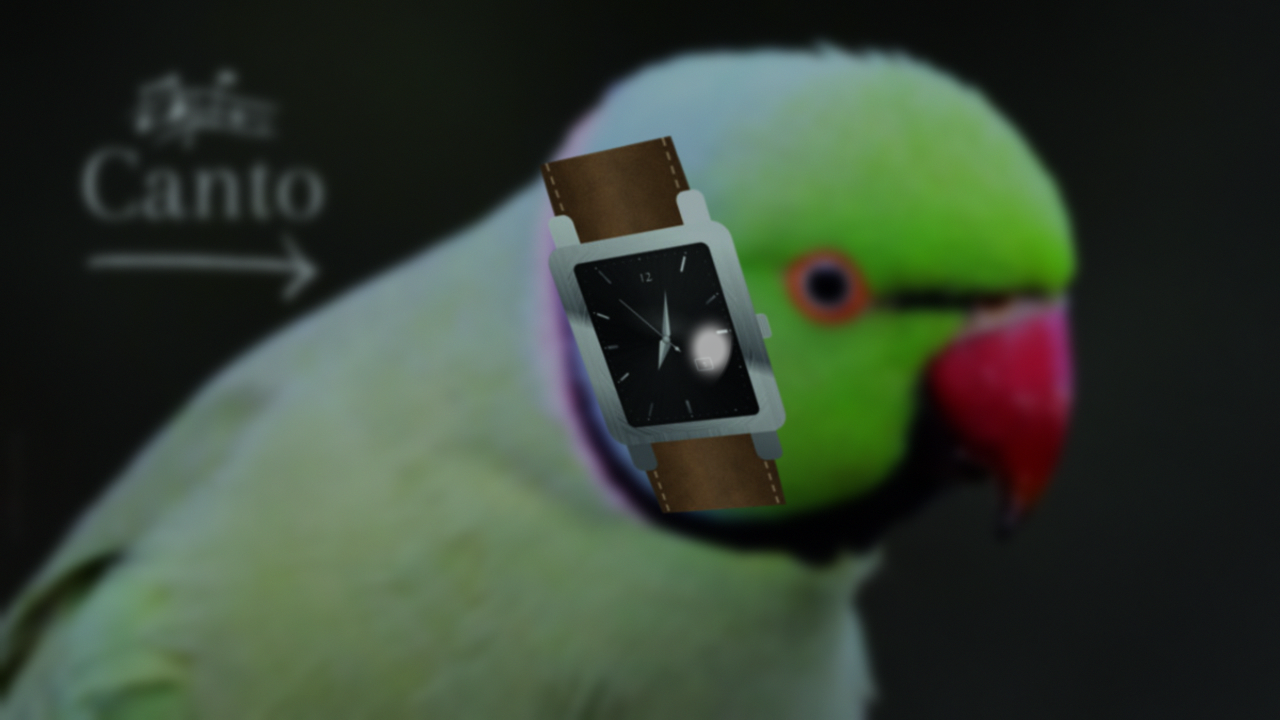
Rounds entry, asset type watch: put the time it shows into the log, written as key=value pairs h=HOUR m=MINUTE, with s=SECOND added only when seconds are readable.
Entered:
h=7 m=2 s=54
